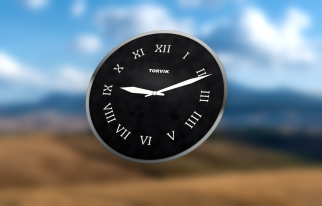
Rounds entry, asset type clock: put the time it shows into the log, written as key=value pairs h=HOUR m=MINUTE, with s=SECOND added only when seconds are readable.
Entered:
h=9 m=11
